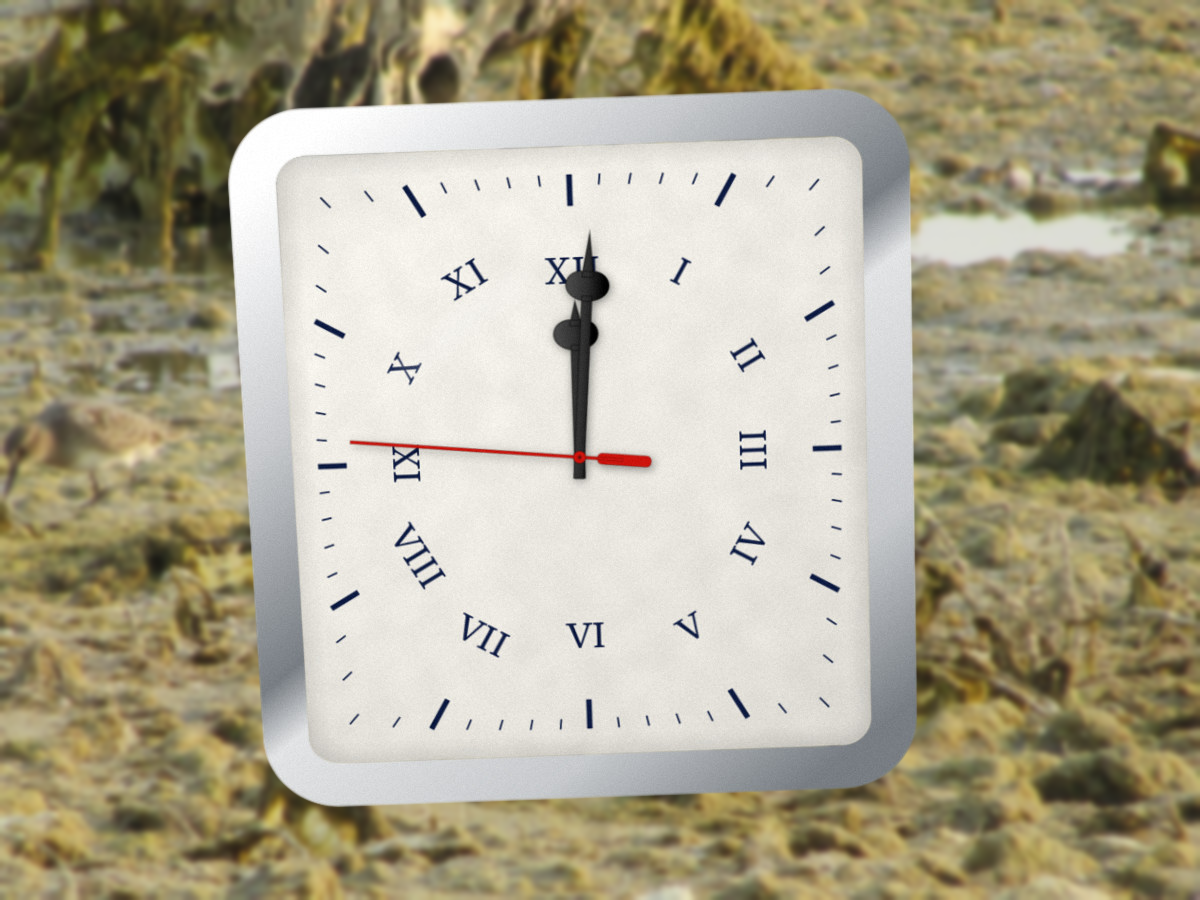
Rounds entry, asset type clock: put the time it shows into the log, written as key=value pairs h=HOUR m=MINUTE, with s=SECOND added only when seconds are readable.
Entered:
h=12 m=0 s=46
